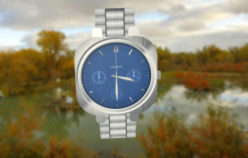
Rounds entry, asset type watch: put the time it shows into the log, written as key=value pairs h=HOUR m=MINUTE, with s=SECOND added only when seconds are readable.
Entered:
h=3 m=30
